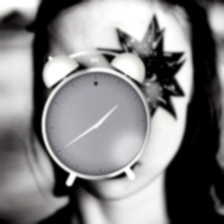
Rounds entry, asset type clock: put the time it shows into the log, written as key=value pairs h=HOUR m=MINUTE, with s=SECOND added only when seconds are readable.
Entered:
h=1 m=40
